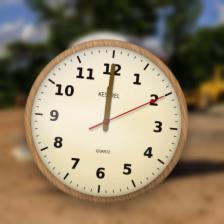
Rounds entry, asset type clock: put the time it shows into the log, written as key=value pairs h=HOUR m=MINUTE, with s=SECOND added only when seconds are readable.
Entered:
h=12 m=0 s=10
